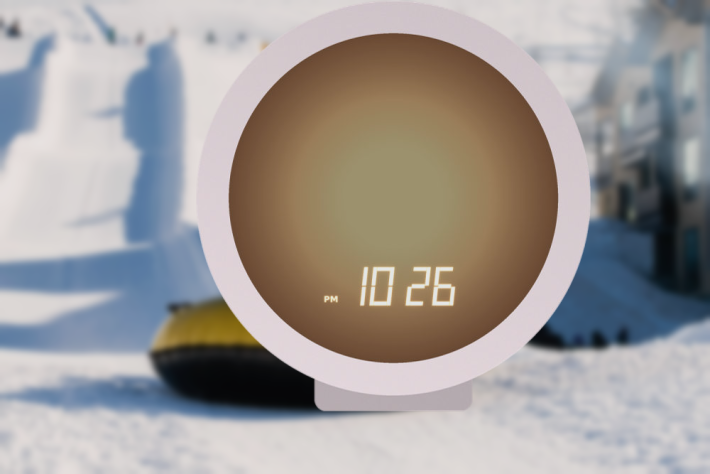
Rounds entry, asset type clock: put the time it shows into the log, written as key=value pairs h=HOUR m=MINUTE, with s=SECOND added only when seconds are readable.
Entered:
h=10 m=26
